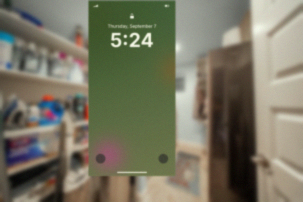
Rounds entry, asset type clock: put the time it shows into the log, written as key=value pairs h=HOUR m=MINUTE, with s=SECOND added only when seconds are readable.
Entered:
h=5 m=24
